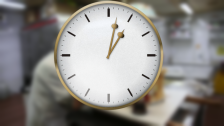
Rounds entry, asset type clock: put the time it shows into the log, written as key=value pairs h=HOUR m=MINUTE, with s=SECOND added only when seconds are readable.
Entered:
h=1 m=2
